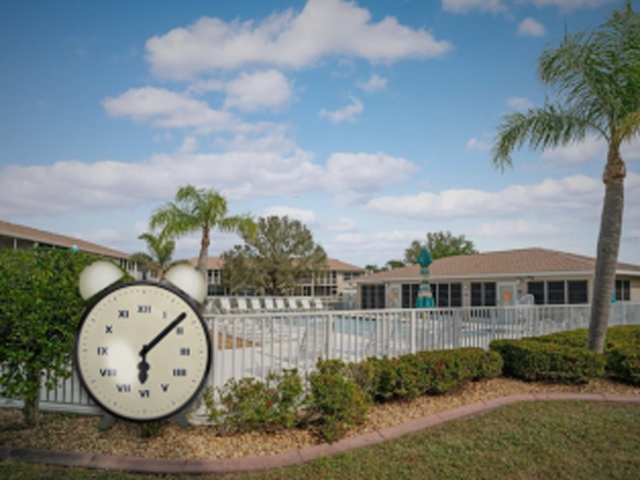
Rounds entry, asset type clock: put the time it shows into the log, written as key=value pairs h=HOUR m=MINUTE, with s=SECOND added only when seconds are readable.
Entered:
h=6 m=8
